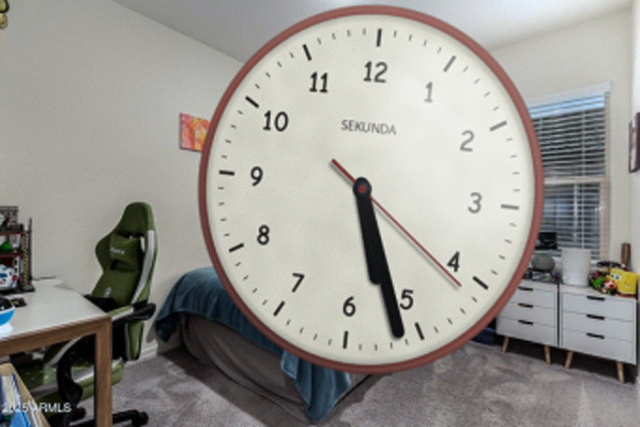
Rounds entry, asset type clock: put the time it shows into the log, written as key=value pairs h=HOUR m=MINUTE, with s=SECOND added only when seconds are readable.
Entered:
h=5 m=26 s=21
